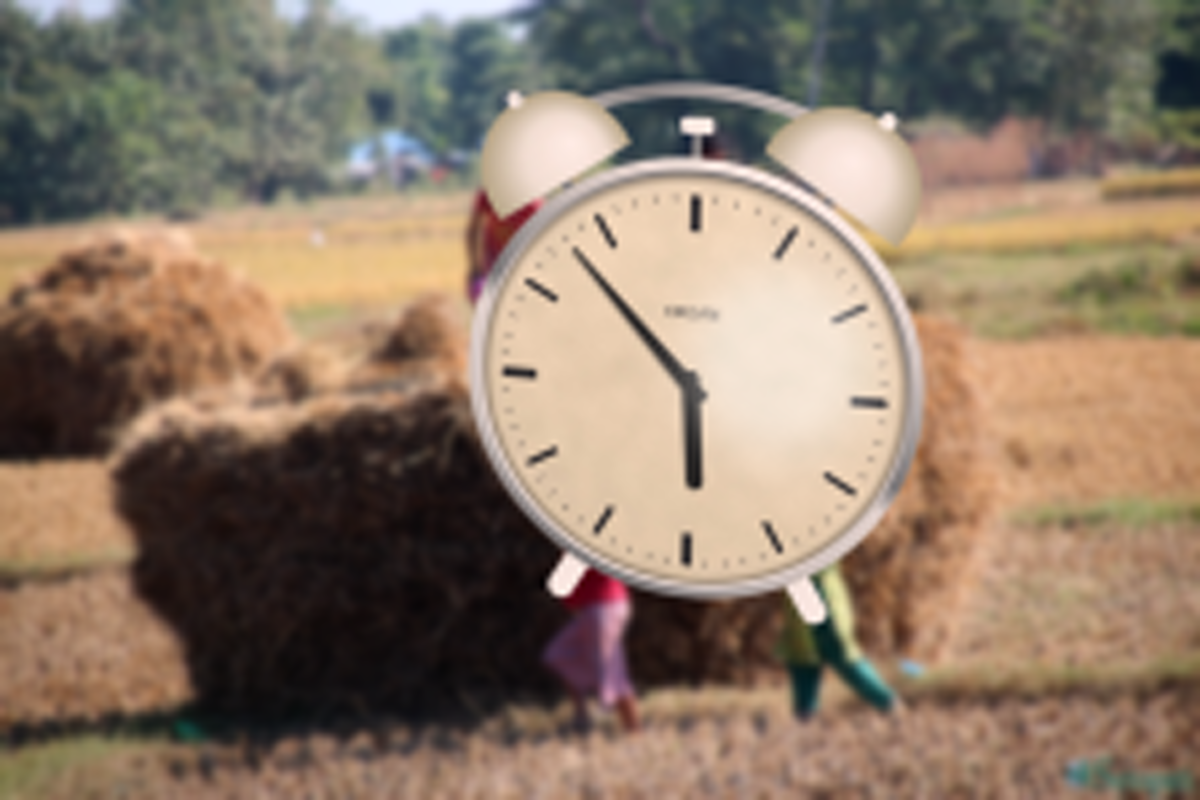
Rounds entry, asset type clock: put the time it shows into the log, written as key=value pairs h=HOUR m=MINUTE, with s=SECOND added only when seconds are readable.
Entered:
h=5 m=53
